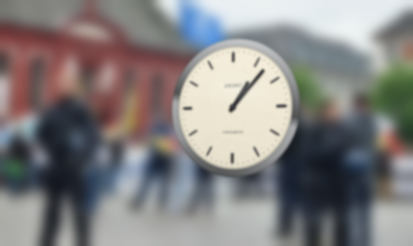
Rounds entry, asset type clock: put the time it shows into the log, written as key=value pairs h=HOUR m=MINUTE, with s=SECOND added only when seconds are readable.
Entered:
h=1 m=7
